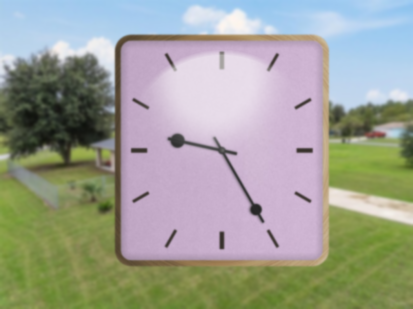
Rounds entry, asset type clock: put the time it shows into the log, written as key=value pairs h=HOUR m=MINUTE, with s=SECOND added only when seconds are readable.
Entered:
h=9 m=25
